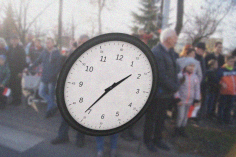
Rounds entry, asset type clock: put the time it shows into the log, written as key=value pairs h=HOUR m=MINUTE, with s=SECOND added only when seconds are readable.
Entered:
h=1 m=36
